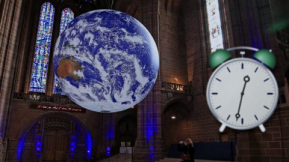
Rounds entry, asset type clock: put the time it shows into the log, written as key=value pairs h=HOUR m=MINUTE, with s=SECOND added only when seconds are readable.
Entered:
h=12 m=32
